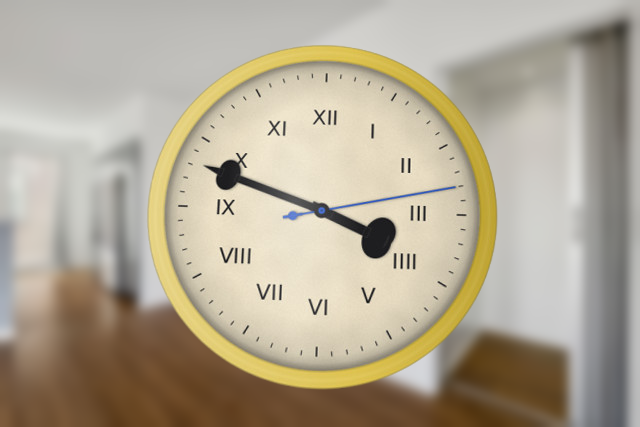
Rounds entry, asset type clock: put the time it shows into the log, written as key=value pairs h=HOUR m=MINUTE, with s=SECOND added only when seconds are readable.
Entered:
h=3 m=48 s=13
